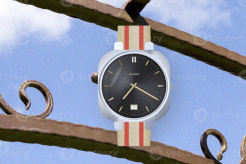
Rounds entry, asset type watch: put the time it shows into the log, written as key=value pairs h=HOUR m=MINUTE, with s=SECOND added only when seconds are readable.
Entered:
h=7 m=20
